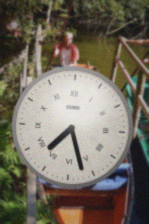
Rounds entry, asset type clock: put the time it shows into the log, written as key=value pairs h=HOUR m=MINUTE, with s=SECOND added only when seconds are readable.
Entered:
h=7 m=27
